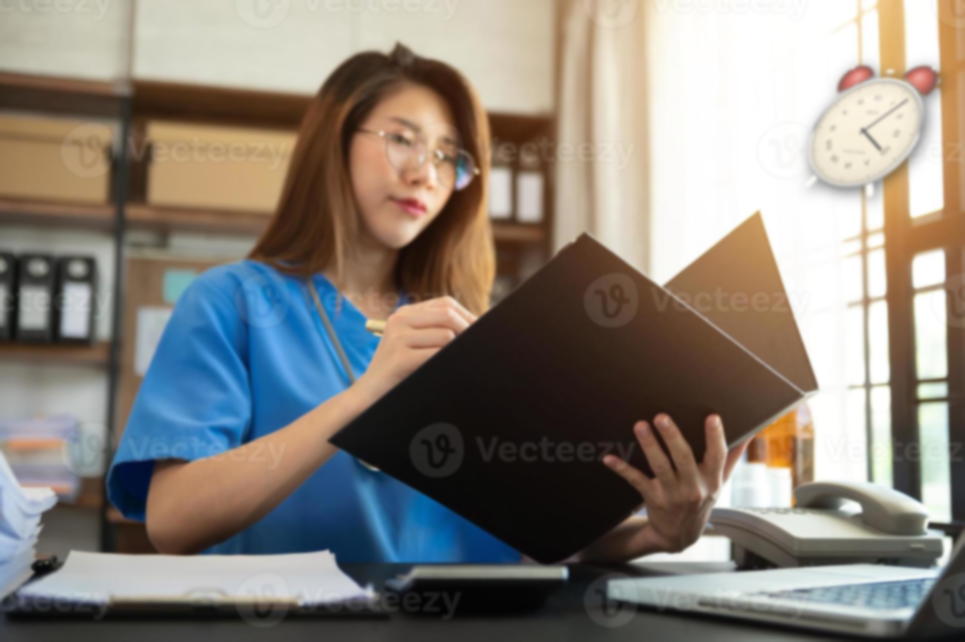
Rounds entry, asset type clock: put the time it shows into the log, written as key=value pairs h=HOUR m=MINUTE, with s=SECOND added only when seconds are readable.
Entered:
h=4 m=7
